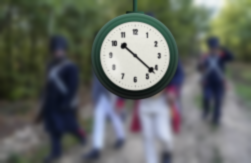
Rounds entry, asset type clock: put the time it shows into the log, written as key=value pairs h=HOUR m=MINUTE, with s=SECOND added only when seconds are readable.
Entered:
h=10 m=22
